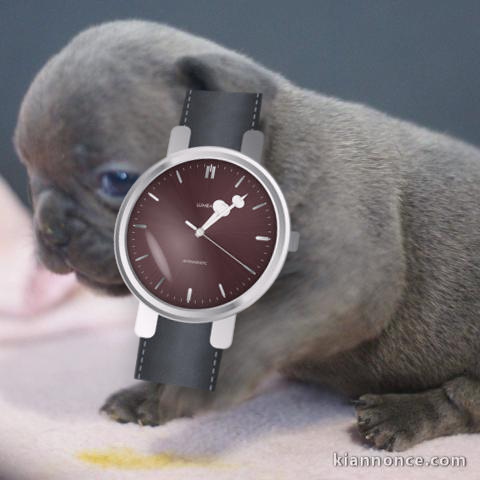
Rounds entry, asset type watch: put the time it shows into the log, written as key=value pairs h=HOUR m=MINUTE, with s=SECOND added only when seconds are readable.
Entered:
h=1 m=7 s=20
